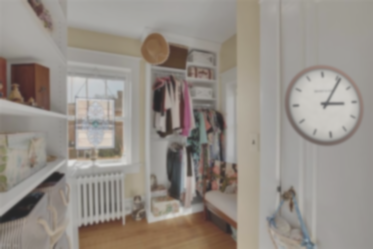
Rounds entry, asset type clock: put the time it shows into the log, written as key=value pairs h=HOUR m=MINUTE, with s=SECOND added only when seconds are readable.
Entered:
h=3 m=6
